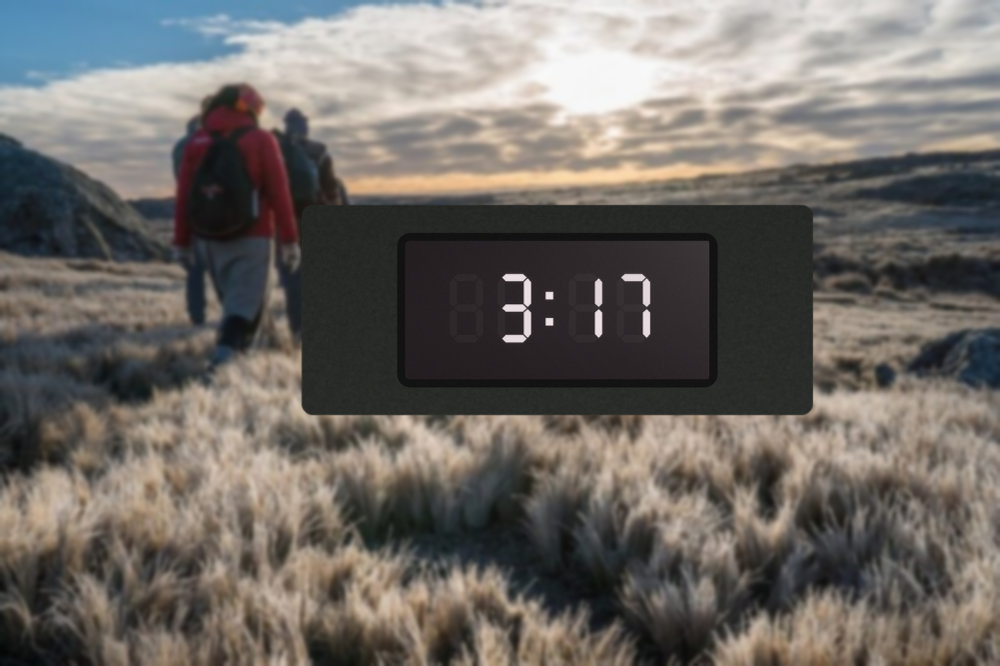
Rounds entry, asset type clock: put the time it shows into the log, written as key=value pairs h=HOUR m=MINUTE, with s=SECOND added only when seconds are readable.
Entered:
h=3 m=17
